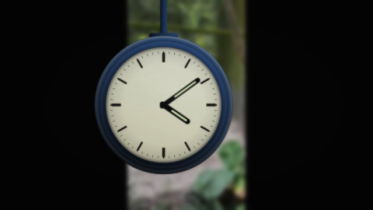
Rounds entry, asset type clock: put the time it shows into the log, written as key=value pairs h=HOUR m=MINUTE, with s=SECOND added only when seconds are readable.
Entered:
h=4 m=9
